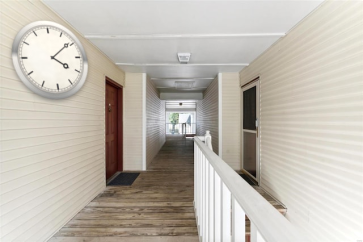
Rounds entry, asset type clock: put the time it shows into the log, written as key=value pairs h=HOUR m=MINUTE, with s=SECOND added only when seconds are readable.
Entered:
h=4 m=9
